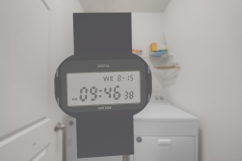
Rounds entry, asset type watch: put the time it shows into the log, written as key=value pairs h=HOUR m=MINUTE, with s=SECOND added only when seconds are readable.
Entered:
h=9 m=46 s=38
